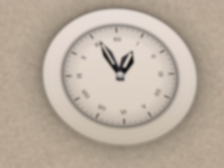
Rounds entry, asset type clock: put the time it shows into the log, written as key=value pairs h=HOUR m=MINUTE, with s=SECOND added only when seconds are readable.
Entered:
h=12 m=56
